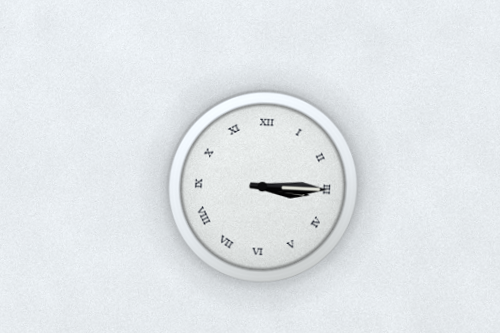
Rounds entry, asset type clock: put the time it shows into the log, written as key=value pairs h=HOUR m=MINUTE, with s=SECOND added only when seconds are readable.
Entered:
h=3 m=15
